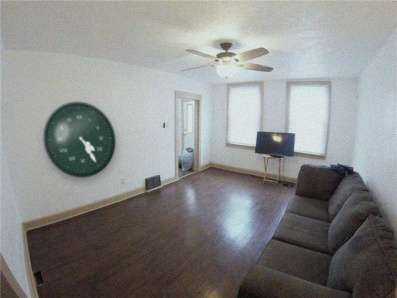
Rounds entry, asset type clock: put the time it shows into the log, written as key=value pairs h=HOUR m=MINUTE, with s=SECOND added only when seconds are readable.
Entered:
h=4 m=25
